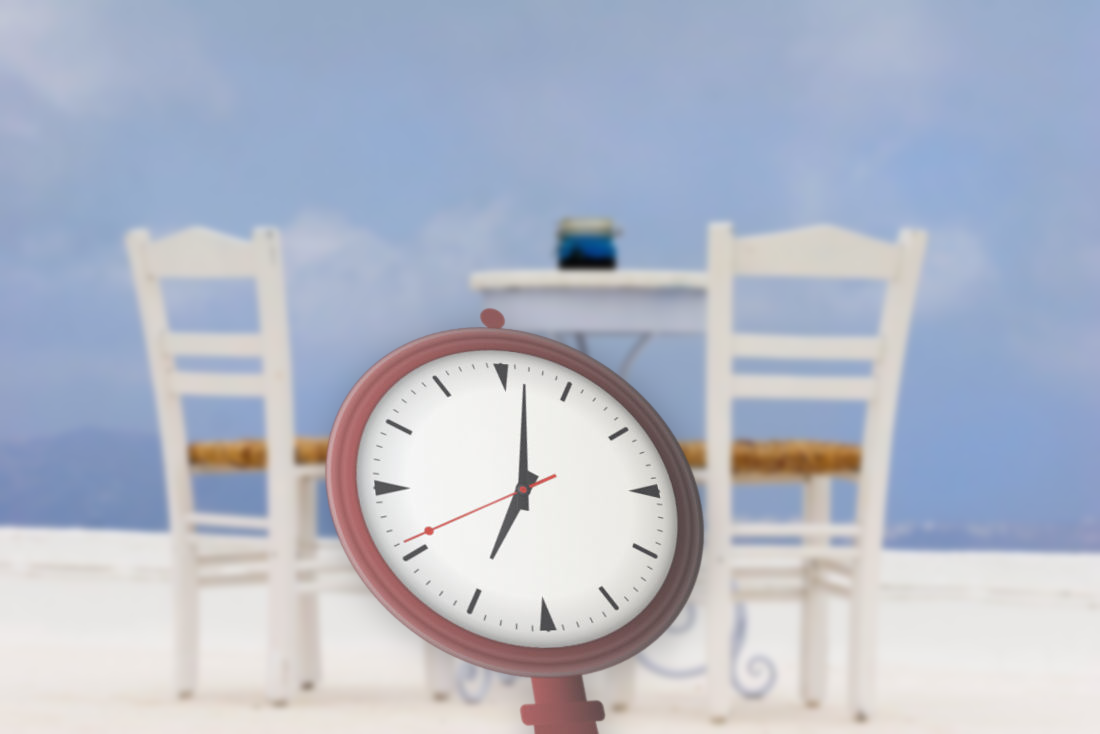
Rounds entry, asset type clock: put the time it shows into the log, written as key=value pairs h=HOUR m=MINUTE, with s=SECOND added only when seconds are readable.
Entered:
h=7 m=1 s=41
